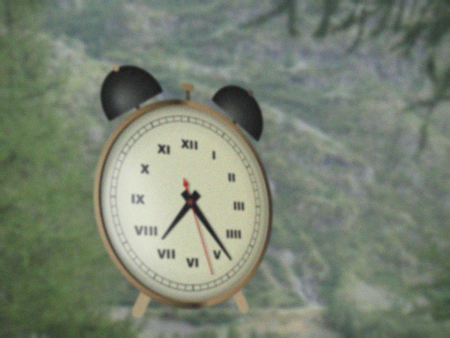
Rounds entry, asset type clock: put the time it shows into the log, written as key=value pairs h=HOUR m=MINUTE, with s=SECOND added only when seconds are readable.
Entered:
h=7 m=23 s=27
